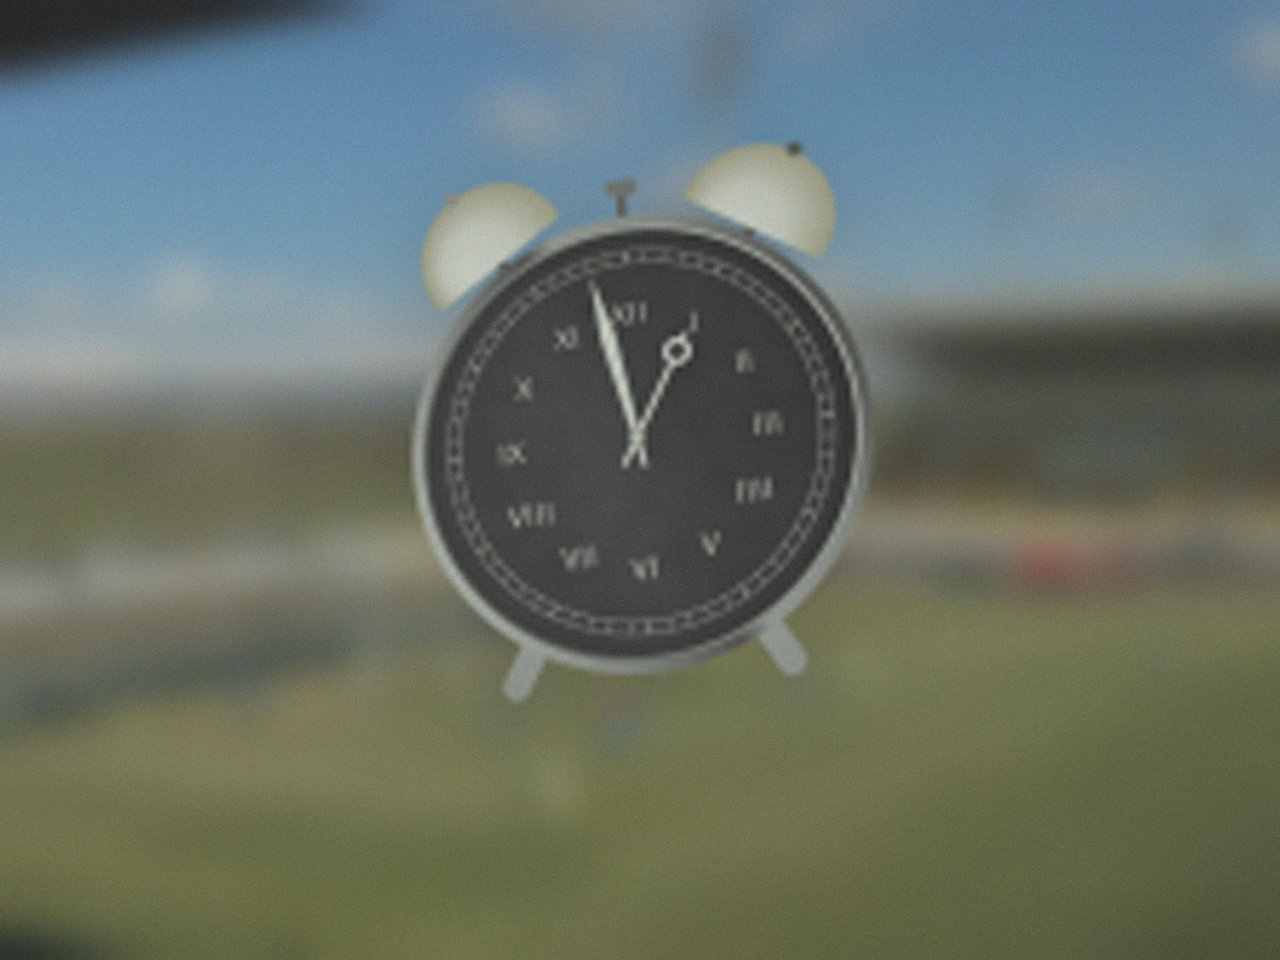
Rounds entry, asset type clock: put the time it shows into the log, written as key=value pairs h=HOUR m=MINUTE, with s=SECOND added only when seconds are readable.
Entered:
h=12 m=58
